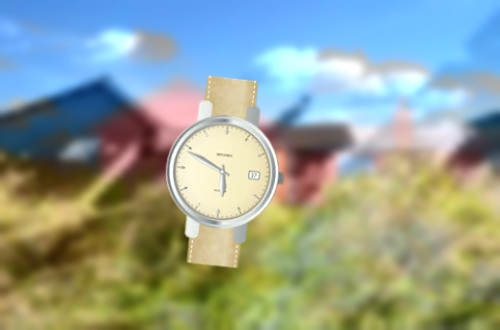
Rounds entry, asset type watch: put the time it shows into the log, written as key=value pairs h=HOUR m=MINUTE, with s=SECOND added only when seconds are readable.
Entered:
h=5 m=49
